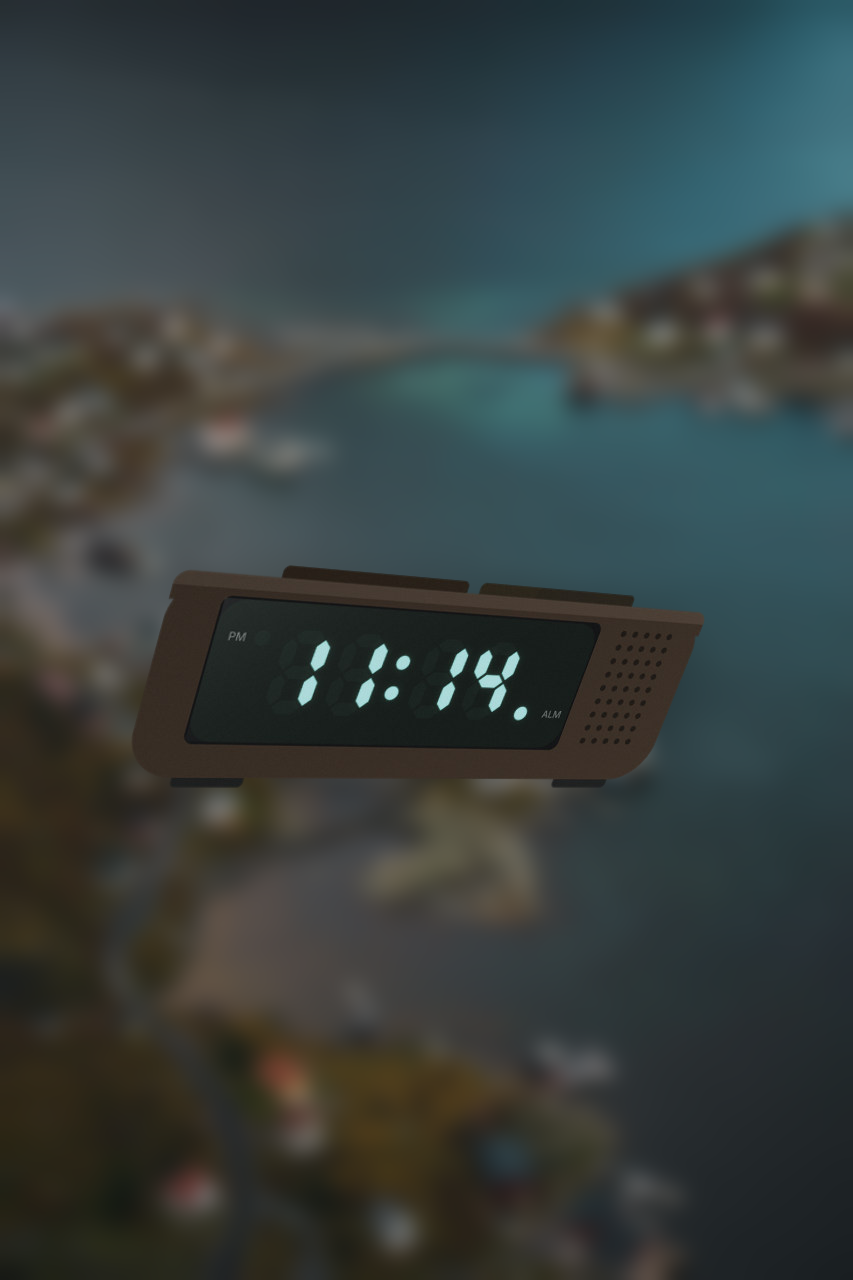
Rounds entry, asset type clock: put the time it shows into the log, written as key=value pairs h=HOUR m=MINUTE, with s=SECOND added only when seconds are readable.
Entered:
h=11 m=14
